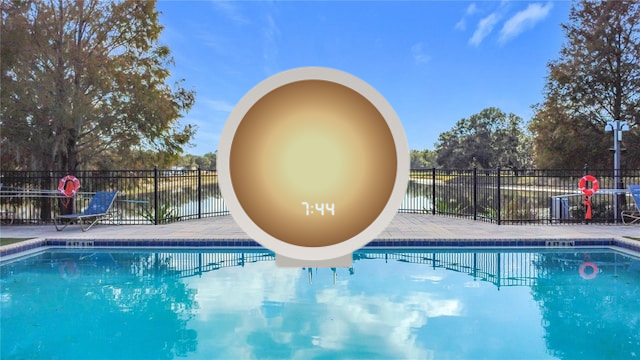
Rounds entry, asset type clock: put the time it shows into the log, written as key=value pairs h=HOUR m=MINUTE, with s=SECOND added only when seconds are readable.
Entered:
h=7 m=44
